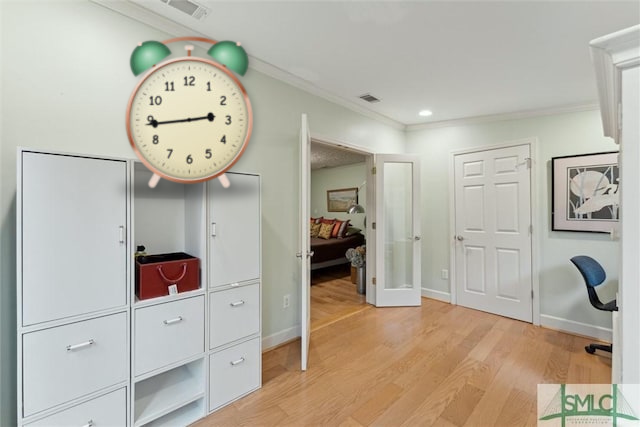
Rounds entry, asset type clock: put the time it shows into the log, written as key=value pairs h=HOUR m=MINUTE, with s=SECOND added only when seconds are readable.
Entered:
h=2 m=44
